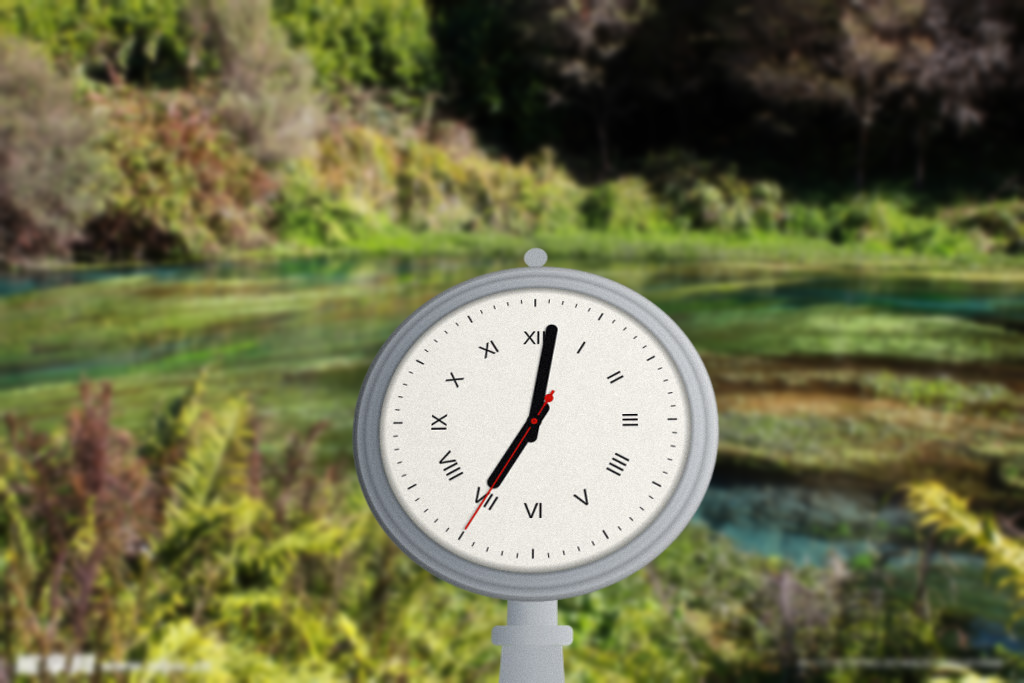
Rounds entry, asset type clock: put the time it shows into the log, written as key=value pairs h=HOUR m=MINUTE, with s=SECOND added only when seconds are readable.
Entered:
h=7 m=1 s=35
